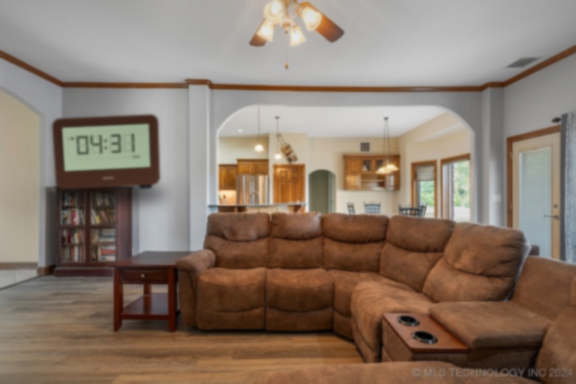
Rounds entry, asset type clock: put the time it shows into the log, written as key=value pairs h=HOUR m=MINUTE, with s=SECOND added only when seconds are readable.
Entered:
h=4 m=31
